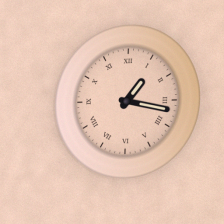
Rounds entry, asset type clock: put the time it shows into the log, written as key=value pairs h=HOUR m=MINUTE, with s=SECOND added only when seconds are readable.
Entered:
h=1 m=17
